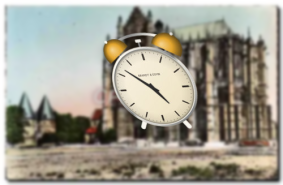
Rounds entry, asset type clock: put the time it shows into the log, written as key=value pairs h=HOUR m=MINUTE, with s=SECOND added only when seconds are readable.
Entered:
h=4 m=52
